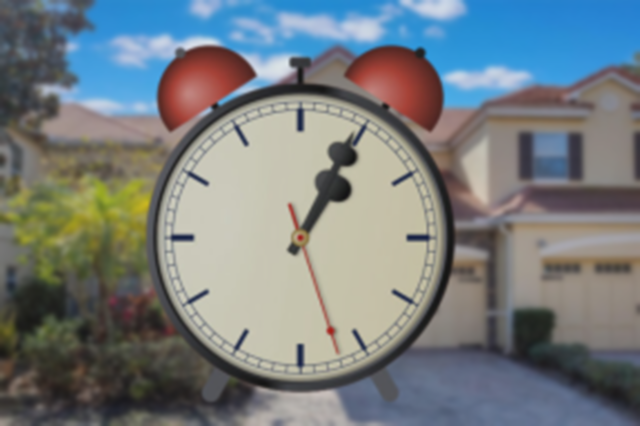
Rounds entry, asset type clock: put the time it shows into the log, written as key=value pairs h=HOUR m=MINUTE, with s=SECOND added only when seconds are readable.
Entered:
h=1 m=4 s=27
